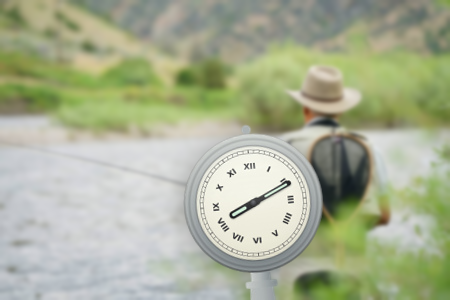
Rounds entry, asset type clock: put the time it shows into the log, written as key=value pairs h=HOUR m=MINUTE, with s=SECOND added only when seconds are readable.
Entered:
h=8 m=11
